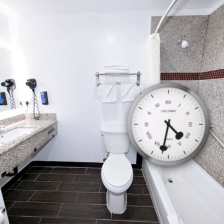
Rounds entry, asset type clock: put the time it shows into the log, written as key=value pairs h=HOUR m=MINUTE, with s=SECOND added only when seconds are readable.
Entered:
h=4 m=32
